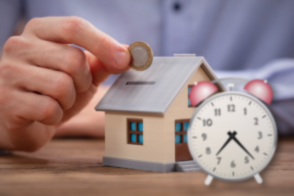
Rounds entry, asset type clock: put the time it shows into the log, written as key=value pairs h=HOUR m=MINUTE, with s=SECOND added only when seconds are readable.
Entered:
h=7 m=23
